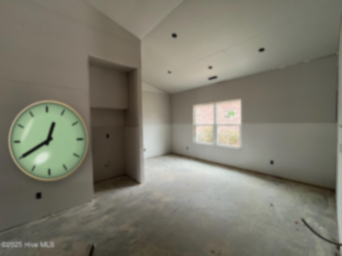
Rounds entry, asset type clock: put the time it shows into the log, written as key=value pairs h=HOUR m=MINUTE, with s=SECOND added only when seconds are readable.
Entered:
h=12 m=40
